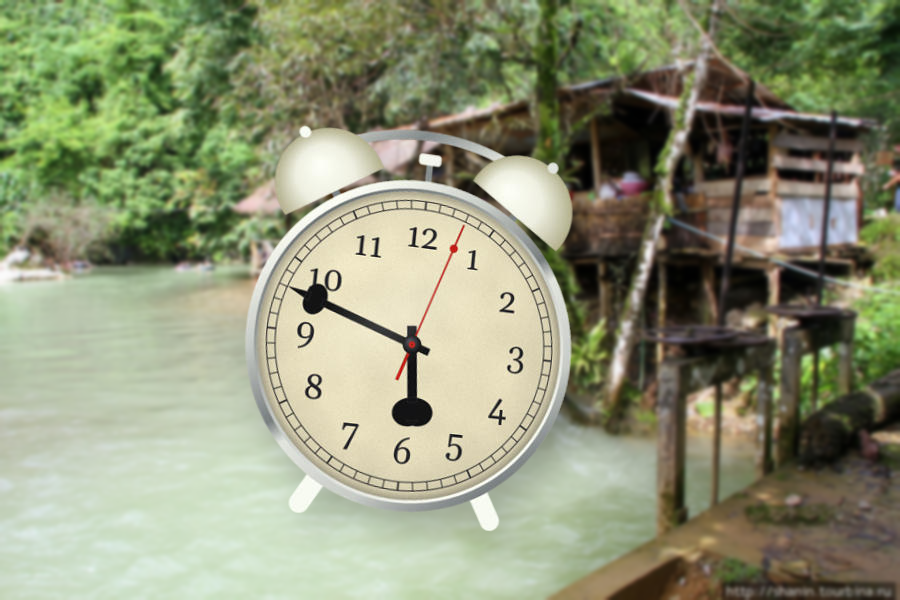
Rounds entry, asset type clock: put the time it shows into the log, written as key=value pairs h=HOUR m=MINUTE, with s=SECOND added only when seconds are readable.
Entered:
h=5 m=48 s=3
